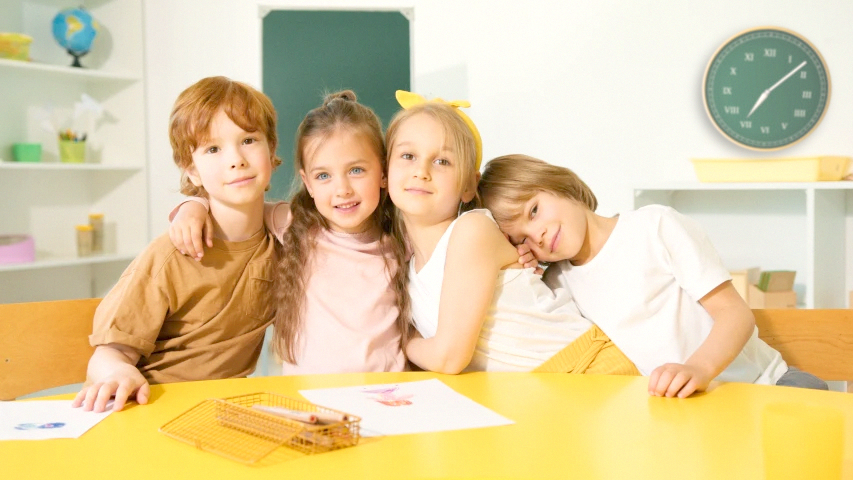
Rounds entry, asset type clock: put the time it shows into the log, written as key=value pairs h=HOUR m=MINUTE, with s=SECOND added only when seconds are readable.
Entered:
h=7 m=8
